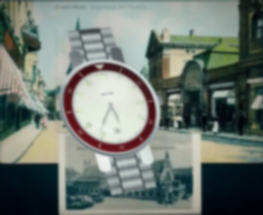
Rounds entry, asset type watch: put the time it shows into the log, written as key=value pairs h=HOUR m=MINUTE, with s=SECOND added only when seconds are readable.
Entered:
h=5 m=36
